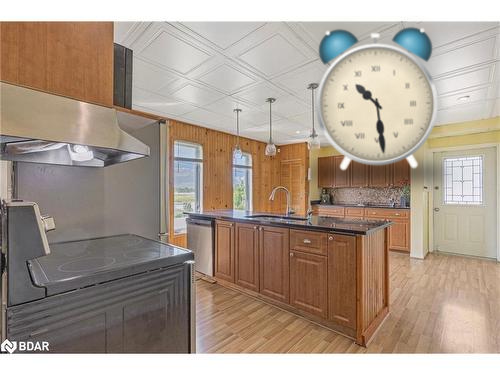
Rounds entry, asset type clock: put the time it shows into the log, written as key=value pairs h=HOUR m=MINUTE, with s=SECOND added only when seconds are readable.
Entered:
h=10 m=29
